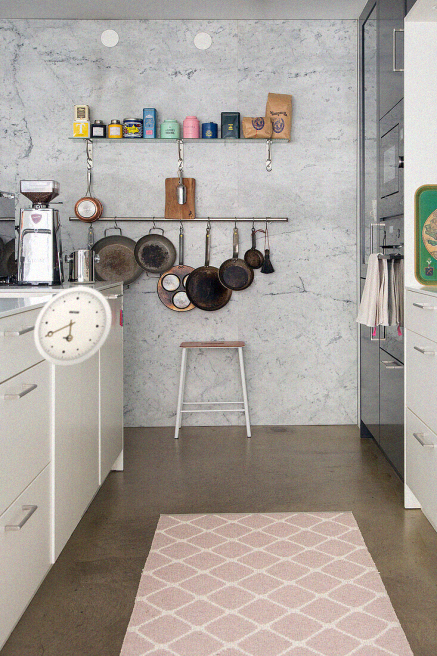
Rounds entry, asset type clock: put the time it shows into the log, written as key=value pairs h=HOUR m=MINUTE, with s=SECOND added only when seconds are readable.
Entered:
h=5 m=40
